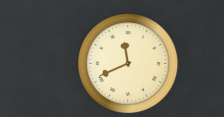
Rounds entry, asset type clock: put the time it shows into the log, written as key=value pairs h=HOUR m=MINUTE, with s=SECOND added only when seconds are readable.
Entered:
h=11 m=41
